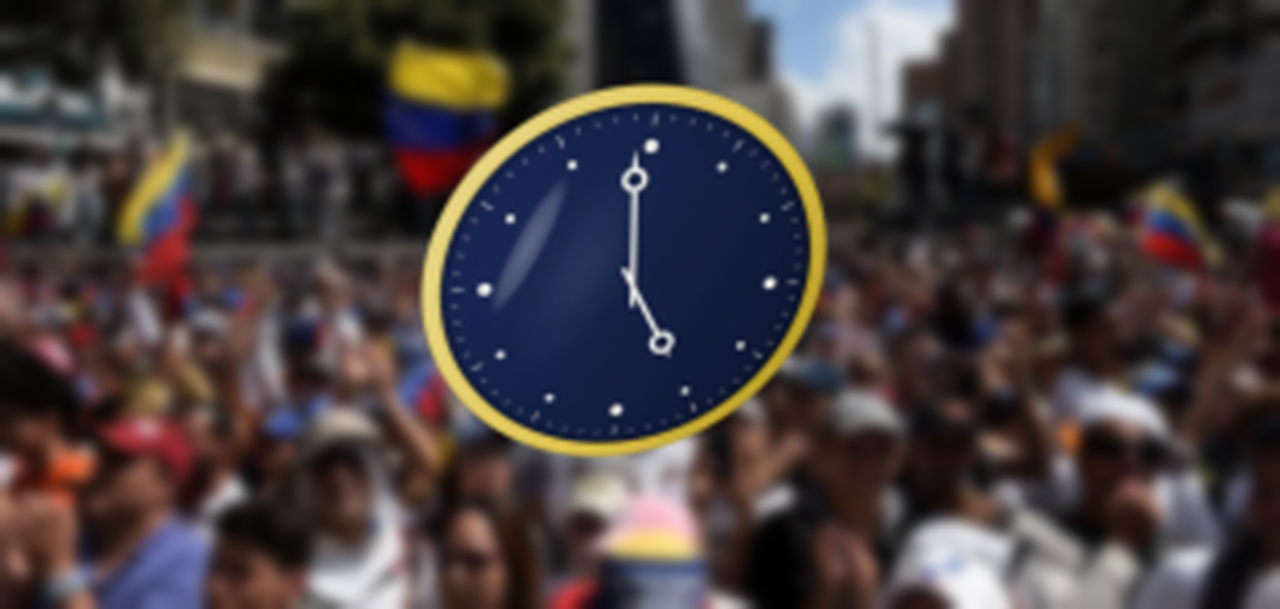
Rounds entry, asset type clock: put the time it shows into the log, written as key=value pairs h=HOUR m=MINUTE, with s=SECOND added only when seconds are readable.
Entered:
h=4 m=59
